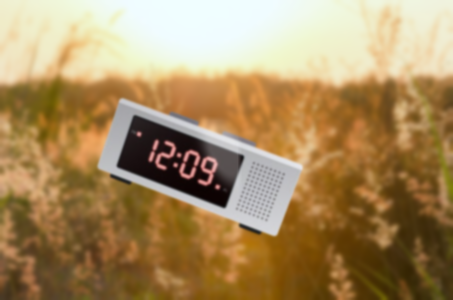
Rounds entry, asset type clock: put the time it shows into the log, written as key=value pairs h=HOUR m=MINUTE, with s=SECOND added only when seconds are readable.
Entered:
h=12 m=9
